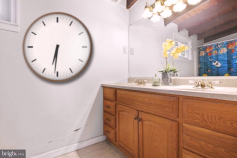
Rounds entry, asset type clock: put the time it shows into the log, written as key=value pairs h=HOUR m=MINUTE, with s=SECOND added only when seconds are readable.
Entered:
h=6 m=31
